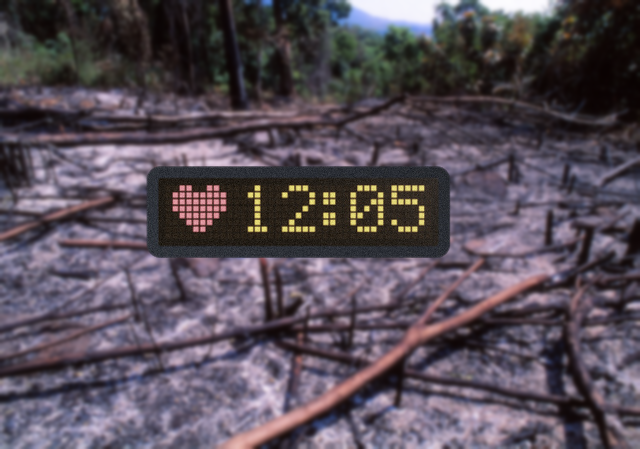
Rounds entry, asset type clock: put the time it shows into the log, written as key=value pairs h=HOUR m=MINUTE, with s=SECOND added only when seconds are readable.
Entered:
h=12 m=5
